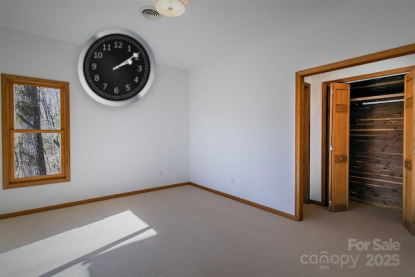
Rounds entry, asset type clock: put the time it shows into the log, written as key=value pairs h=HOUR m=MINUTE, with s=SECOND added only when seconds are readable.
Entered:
h=2 m=9
